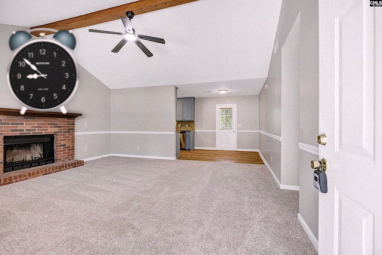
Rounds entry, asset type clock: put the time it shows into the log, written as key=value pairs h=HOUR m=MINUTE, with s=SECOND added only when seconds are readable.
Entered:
h=8 m=52
